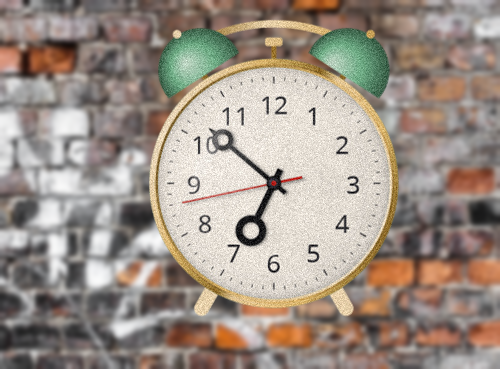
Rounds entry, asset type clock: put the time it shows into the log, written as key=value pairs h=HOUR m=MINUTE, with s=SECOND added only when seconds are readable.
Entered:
h=6 m=51 s=43
